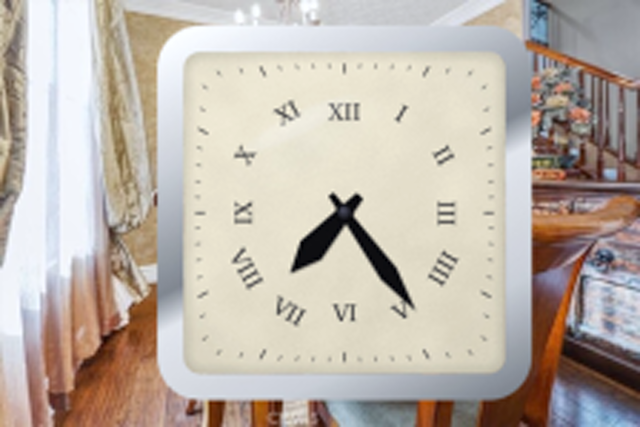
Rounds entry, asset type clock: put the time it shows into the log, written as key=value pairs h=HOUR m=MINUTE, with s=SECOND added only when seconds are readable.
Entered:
h=7 m=24
